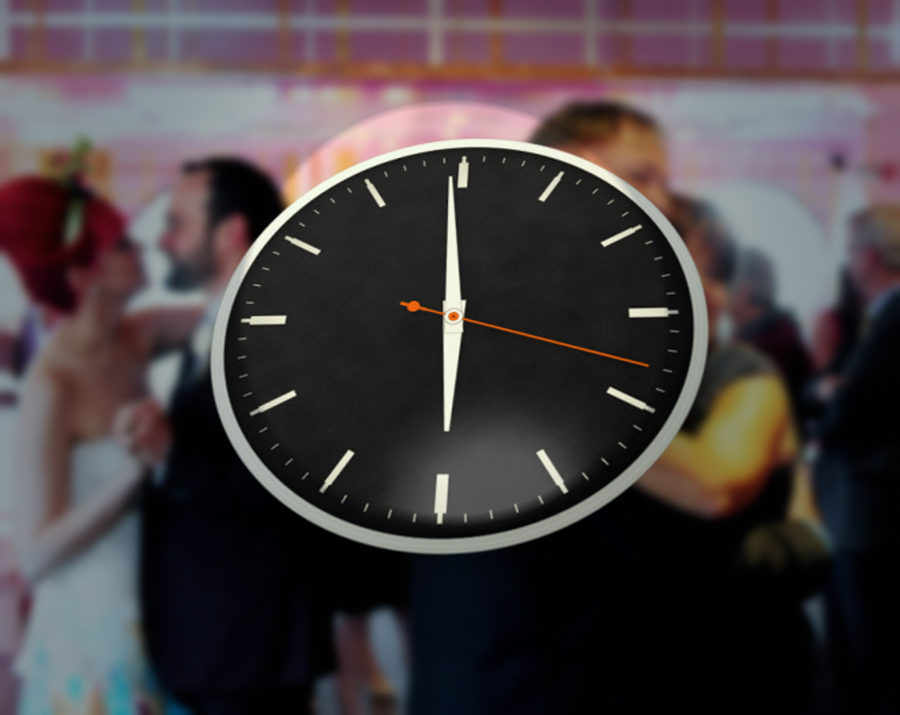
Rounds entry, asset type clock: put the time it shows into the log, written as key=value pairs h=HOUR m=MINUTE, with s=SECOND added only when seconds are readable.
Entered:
h=5 m=59 s=18
